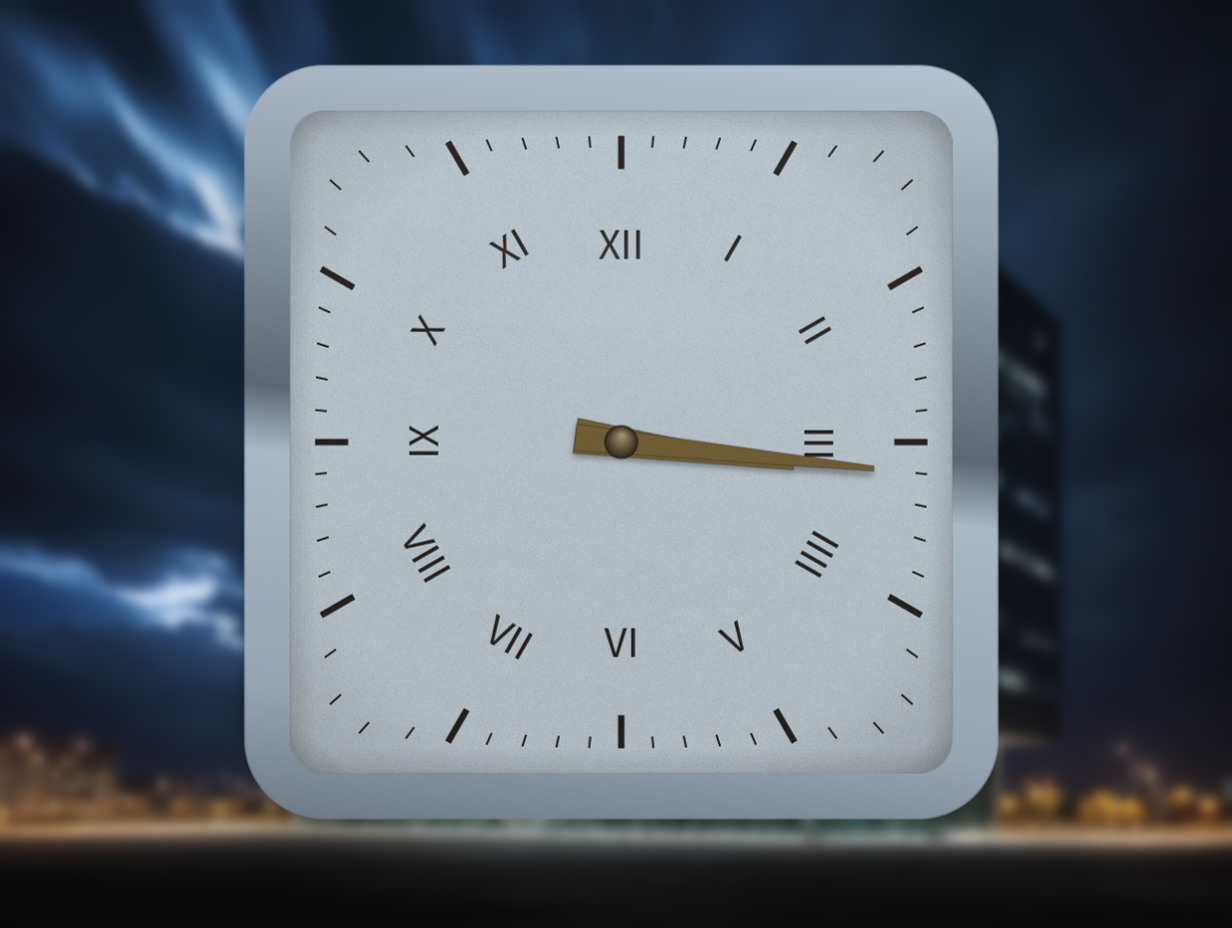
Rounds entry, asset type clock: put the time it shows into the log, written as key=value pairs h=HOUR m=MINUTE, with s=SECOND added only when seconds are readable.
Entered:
h=3 m=16
